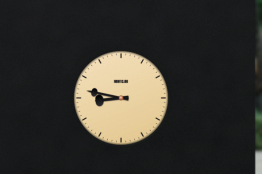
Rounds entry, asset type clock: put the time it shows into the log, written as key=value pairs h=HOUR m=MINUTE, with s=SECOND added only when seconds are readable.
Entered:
h=8 m=47
